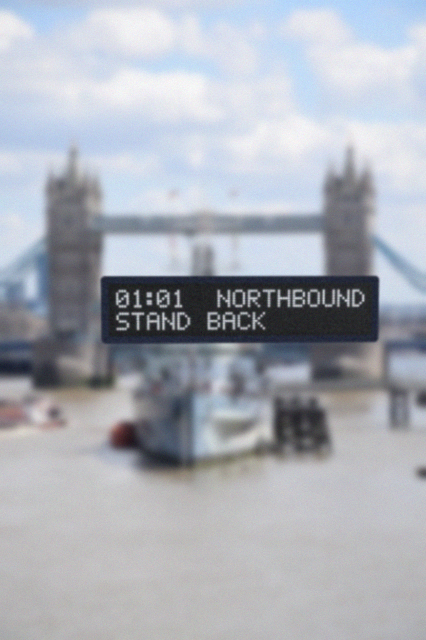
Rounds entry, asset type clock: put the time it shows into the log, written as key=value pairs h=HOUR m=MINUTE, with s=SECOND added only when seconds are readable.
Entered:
h=1 m=1
